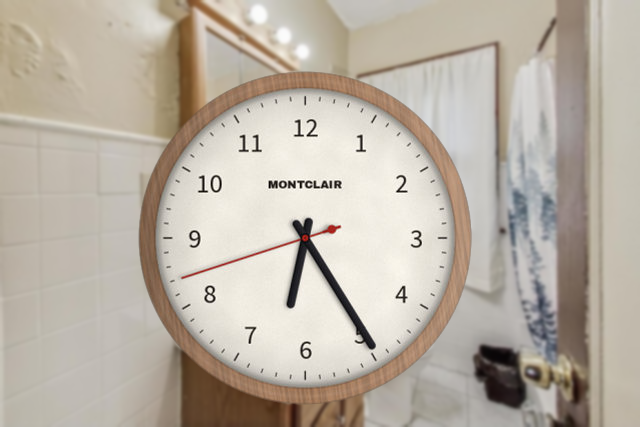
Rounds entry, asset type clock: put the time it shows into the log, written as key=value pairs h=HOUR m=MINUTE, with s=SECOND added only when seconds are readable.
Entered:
h=6 m=24 s=42
